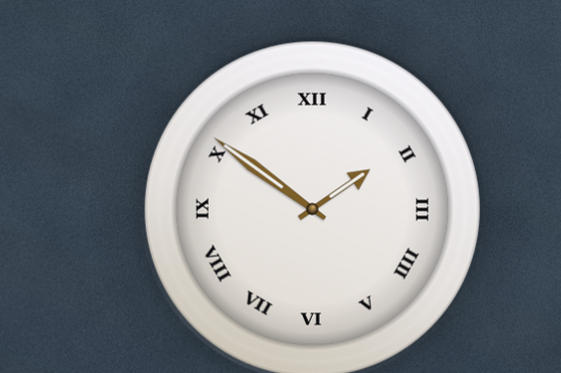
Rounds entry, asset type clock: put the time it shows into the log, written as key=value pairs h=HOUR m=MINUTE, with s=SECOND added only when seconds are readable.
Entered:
h=1 m=51
